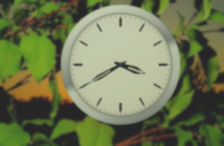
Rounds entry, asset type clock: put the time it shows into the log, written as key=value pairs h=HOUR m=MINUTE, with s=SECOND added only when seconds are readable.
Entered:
h=3 m=40
